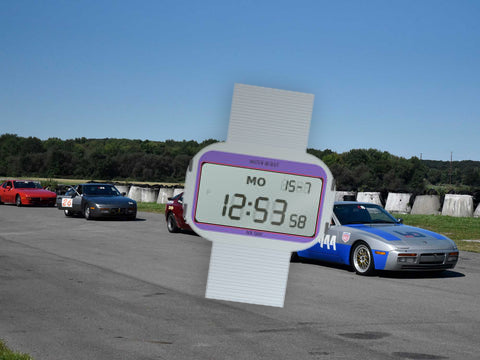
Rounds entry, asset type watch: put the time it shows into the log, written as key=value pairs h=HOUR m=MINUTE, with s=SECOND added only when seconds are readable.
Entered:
h=12 m=53 s=58
